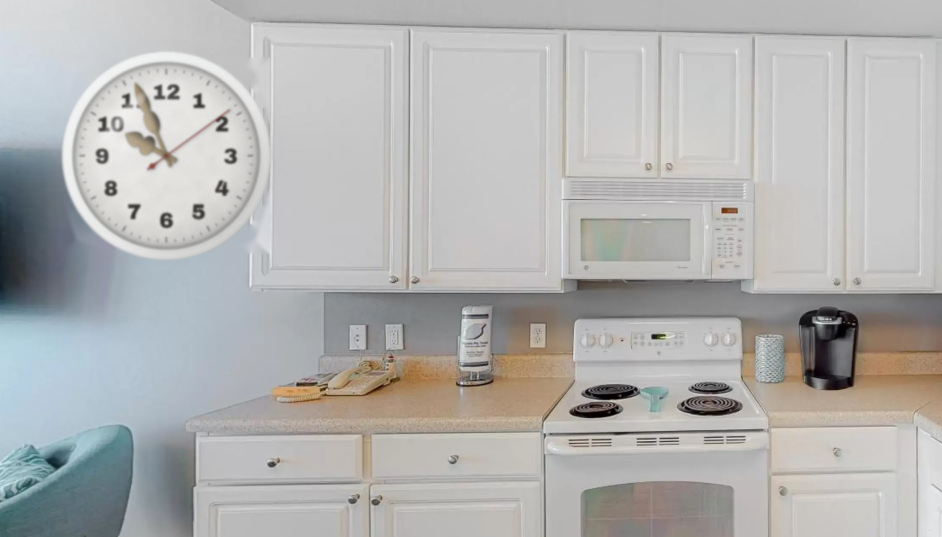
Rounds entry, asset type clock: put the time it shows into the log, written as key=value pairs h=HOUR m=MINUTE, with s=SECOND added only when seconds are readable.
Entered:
h=9 m=56 s=9
